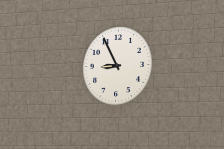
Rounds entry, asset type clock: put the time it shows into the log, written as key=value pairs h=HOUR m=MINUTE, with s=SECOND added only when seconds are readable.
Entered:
h=8 m=55
